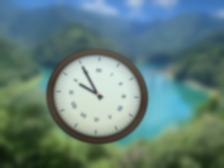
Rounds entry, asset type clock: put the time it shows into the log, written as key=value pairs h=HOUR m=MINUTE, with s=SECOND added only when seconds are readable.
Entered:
h=9 m=55
